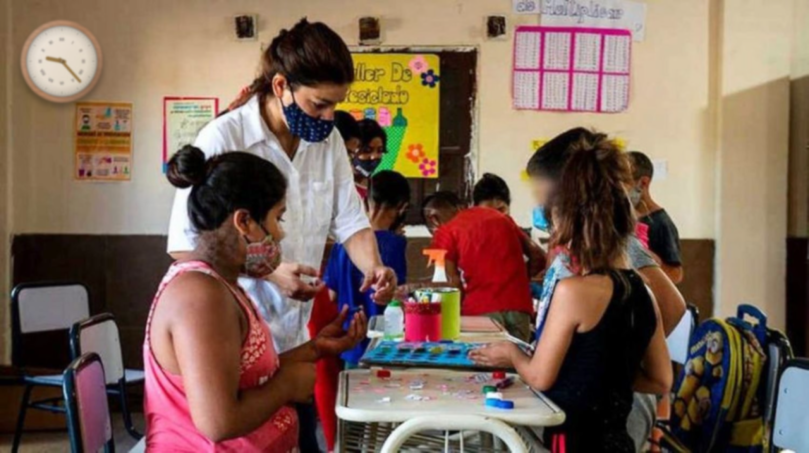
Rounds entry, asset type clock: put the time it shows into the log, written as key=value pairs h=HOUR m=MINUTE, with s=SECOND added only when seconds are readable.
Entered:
h=9 m=23
